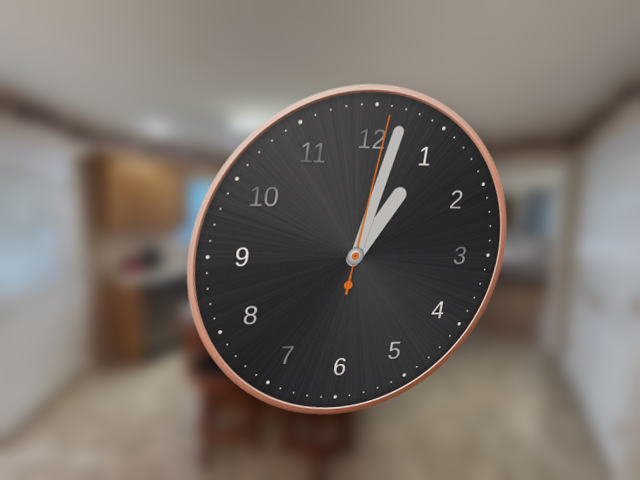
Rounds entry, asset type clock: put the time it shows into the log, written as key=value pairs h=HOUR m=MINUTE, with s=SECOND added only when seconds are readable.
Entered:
h=1 m=2 s=1
